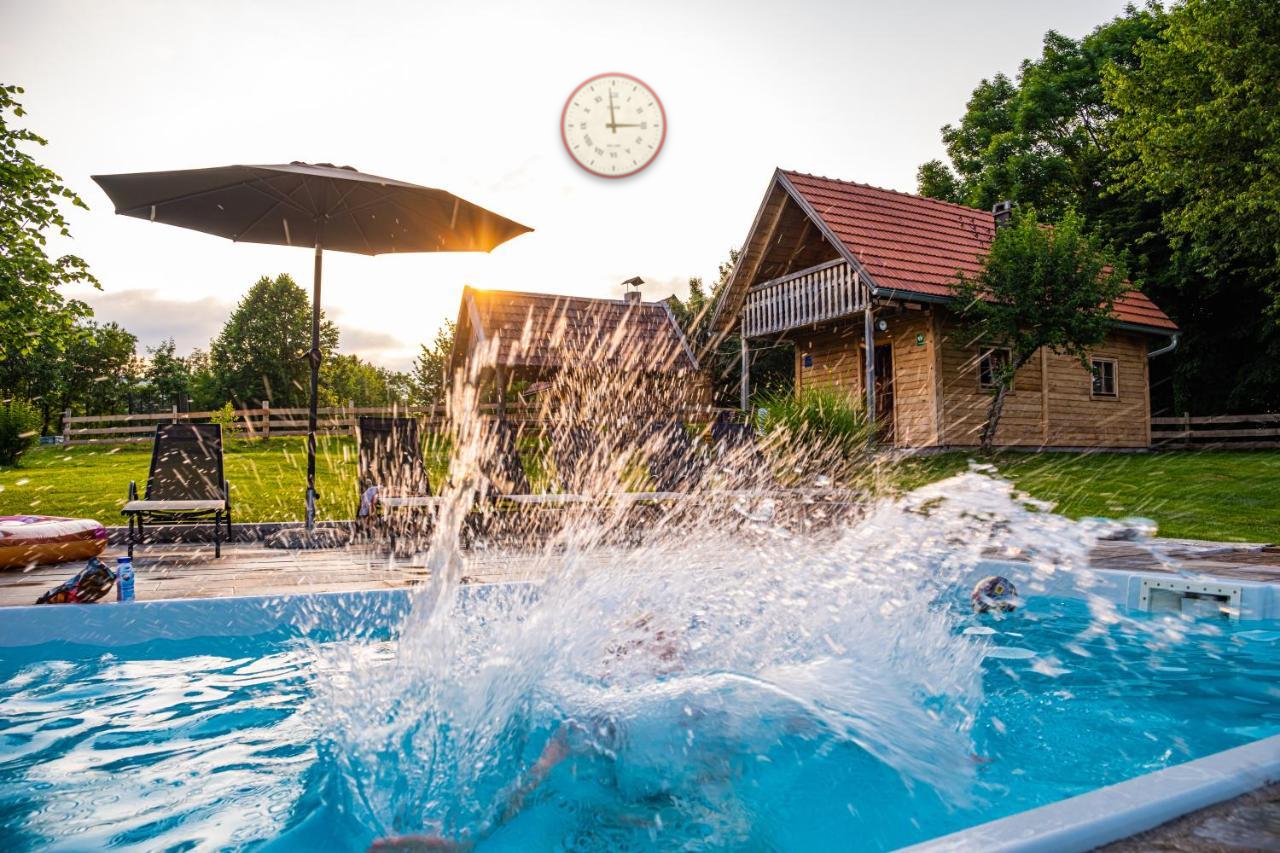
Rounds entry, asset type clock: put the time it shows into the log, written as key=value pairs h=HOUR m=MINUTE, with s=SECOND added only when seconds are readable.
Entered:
h=2 m=59
